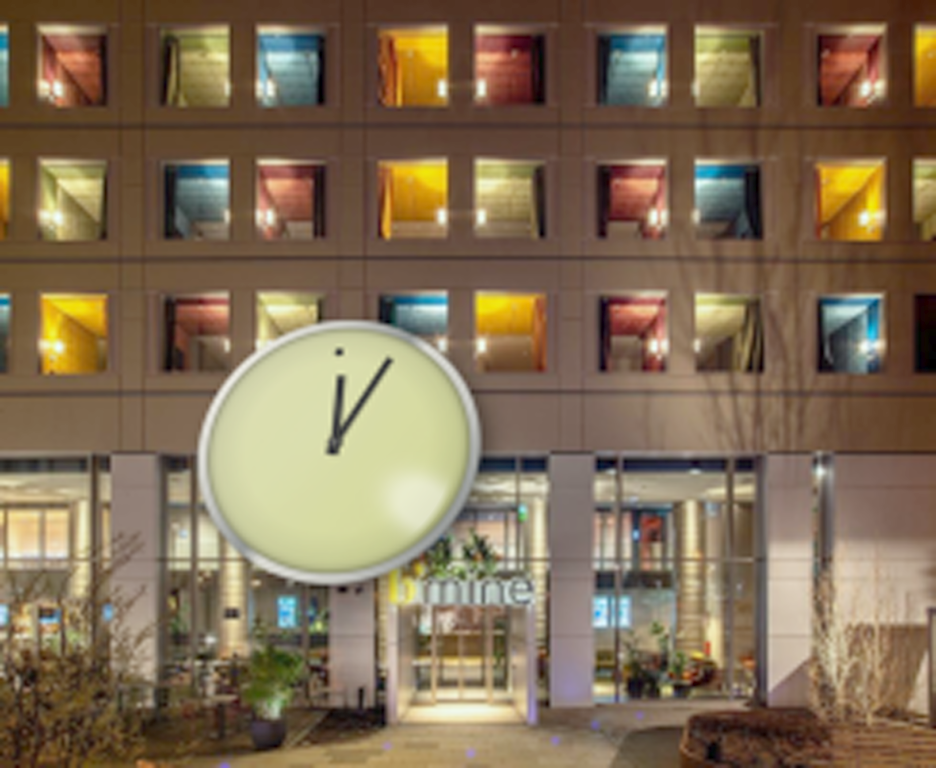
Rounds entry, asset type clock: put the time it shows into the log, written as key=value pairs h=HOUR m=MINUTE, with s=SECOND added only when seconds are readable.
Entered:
h=12 m=5
